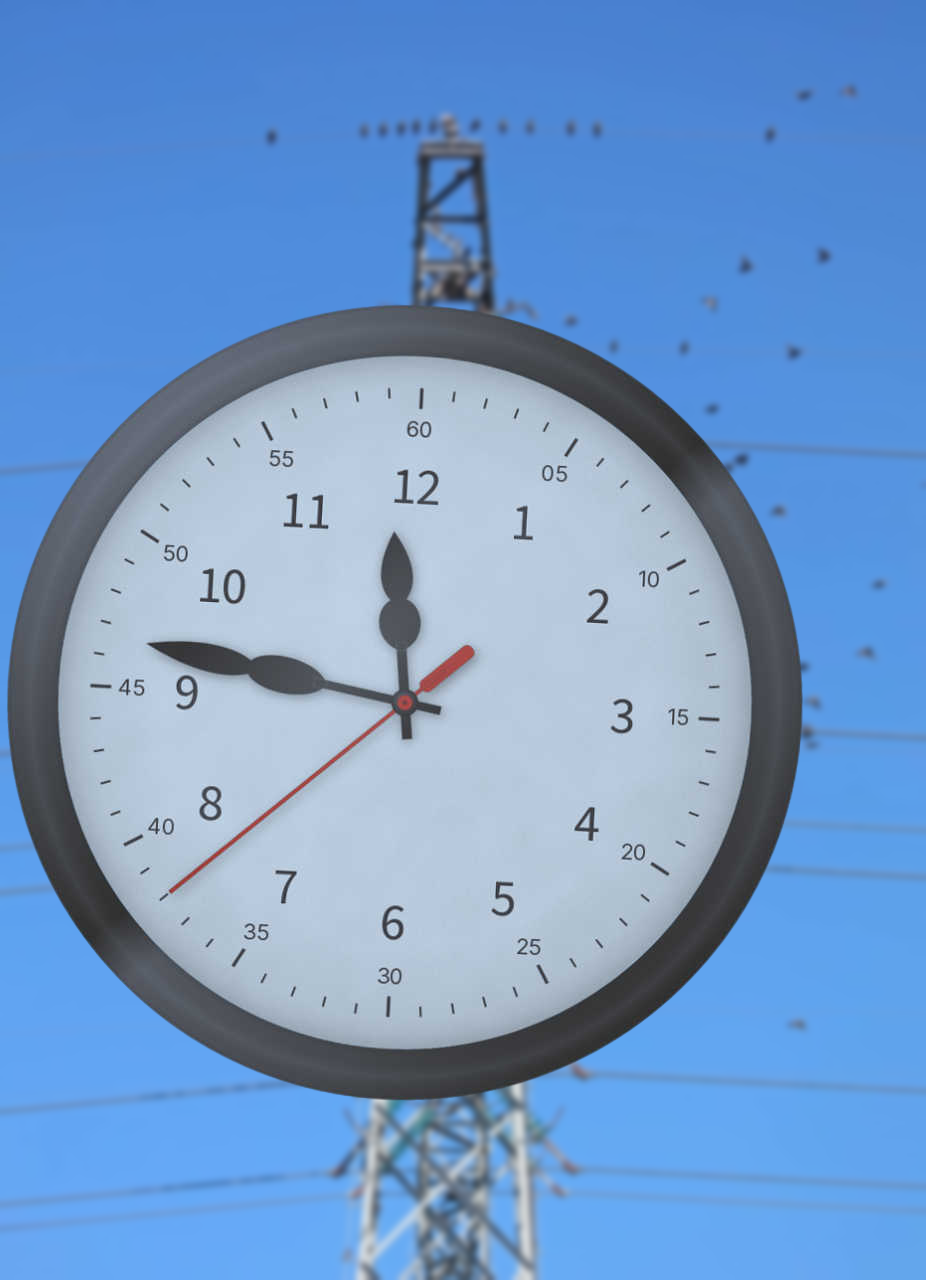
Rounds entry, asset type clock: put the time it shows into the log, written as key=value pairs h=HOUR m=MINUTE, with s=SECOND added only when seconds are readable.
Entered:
h=11 m=46 s=38
